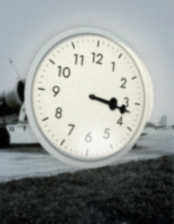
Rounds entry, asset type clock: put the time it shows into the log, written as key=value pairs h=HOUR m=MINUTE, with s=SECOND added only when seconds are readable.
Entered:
h=3 m=17
